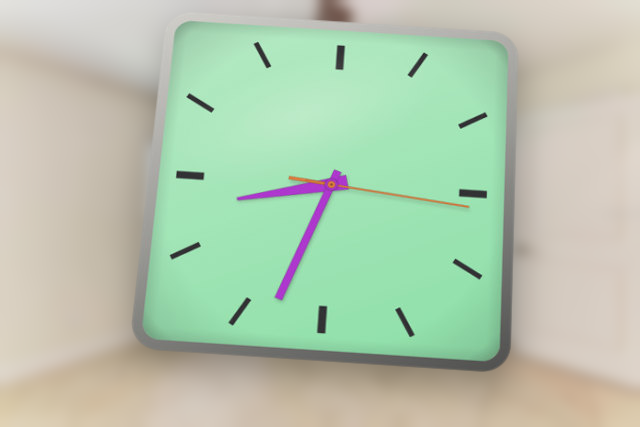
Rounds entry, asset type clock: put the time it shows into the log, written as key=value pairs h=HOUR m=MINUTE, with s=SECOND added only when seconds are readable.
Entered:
h=8 m=33 s=16
